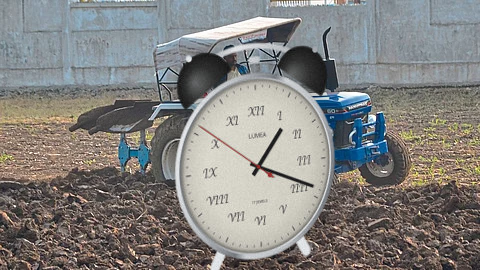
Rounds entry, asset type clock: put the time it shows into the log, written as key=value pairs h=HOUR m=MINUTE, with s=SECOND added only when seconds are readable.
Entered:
h=1 m=18 s=51
